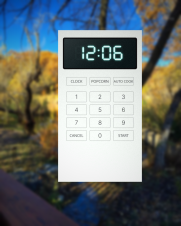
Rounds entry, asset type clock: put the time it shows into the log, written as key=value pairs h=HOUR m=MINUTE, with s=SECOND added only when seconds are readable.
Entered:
h=12 m=6
